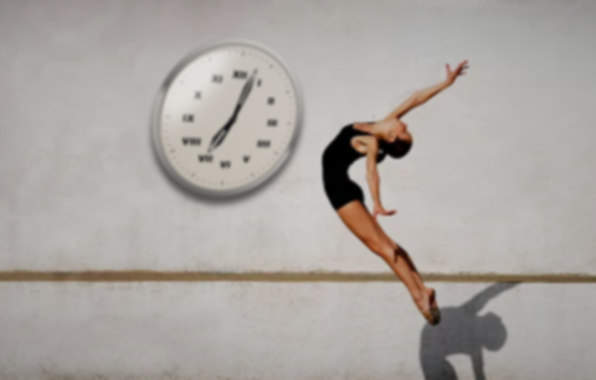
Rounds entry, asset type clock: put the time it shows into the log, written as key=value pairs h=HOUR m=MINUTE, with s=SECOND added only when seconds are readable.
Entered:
h=7 m=3
